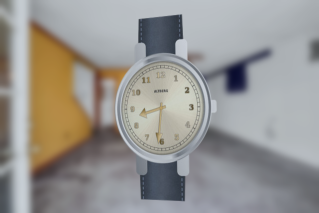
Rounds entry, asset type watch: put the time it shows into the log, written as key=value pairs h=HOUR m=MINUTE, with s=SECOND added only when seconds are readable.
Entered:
h=8 m=31
